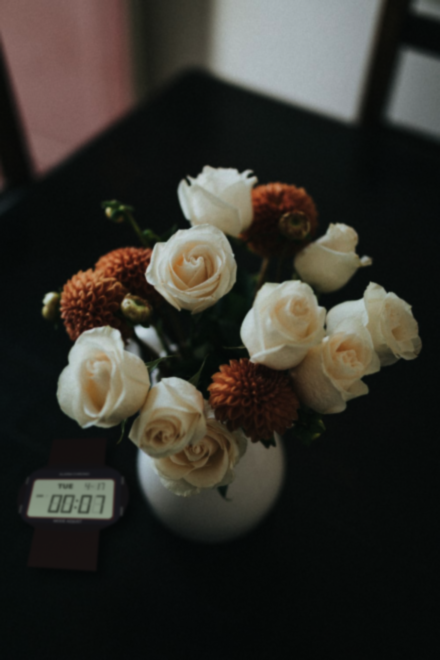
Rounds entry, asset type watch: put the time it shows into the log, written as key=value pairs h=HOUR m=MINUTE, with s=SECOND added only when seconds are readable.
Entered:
h=0 m=7
